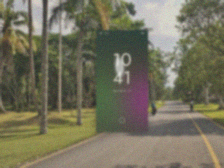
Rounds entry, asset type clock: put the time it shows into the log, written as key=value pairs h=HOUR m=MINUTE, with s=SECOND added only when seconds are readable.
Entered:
h=10 m=41
